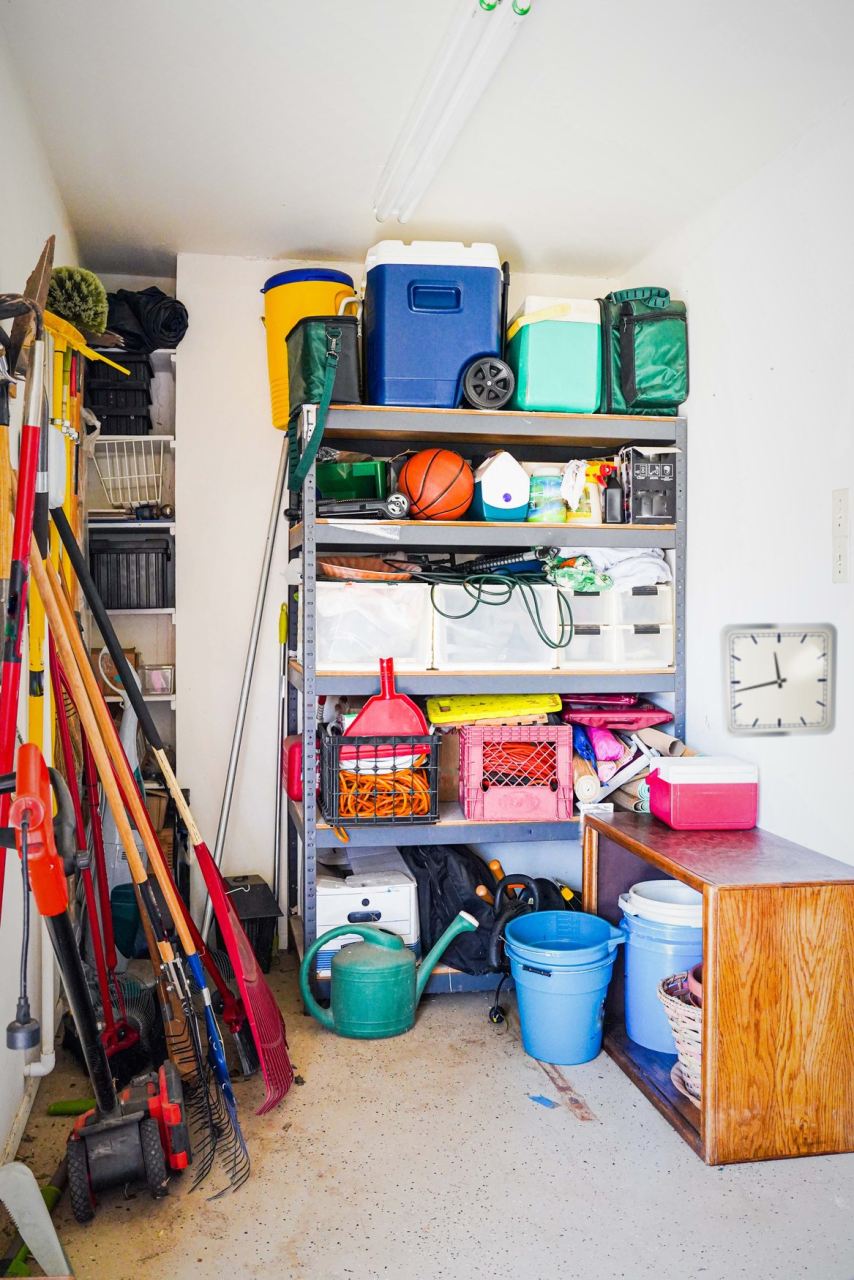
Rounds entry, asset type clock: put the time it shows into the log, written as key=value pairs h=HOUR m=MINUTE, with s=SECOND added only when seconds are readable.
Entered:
h=11 m=43
